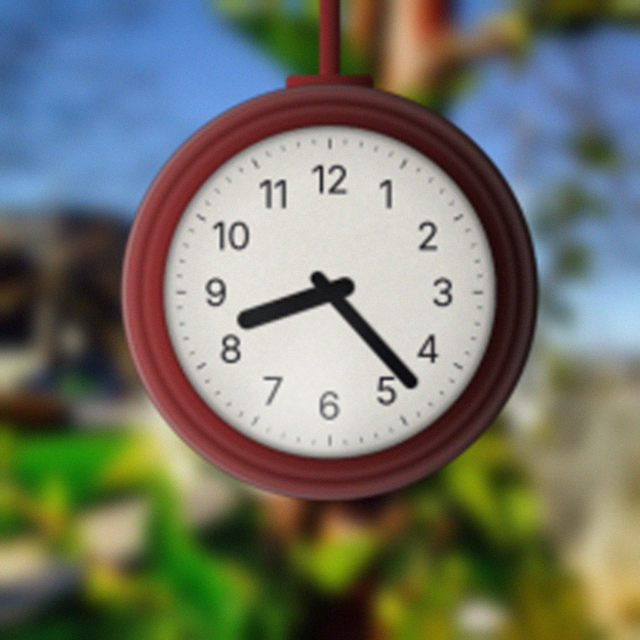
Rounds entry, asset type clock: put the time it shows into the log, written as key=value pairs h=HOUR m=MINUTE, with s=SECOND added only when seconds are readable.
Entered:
h=8 m=23
